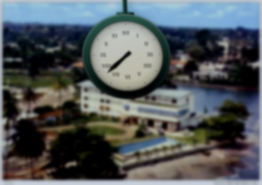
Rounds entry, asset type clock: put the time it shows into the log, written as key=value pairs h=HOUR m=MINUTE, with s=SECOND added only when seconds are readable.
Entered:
h=7 m=38
